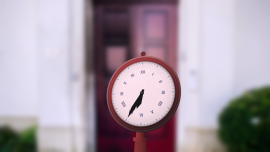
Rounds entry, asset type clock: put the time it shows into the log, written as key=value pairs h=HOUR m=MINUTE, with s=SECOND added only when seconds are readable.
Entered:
h=6 m=35
